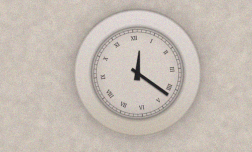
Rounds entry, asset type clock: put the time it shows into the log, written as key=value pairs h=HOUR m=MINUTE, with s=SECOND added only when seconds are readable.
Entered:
h=12 m=22
